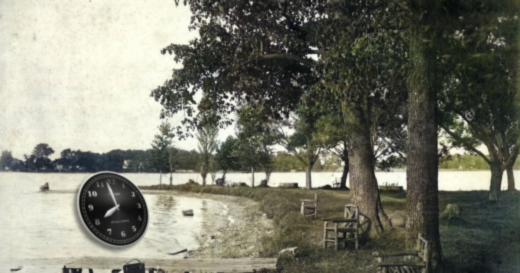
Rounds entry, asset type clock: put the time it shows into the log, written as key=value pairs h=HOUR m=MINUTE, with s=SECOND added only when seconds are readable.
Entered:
h=7 m=58
